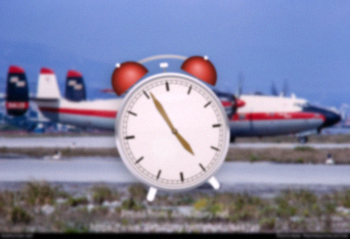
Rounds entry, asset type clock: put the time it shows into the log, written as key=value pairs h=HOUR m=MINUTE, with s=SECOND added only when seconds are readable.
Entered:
h=4 m=56
